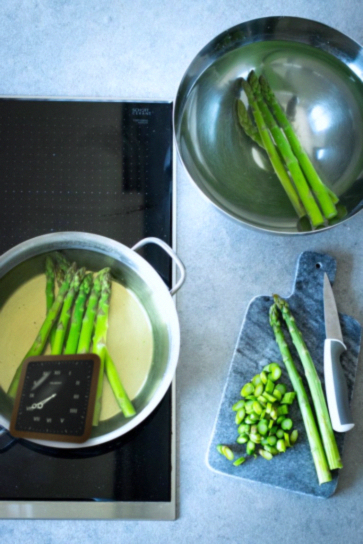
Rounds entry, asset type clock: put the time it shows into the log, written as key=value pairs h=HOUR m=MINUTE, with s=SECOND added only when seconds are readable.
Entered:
h=7 m=40
